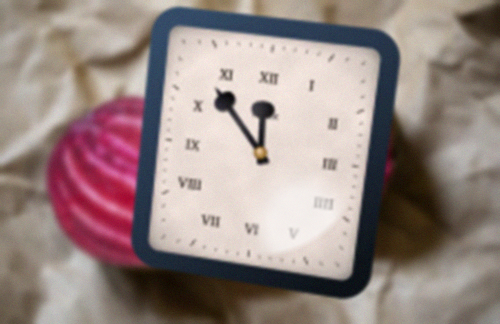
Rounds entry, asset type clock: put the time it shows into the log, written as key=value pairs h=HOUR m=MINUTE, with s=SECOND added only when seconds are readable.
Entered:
h=11 m=53
